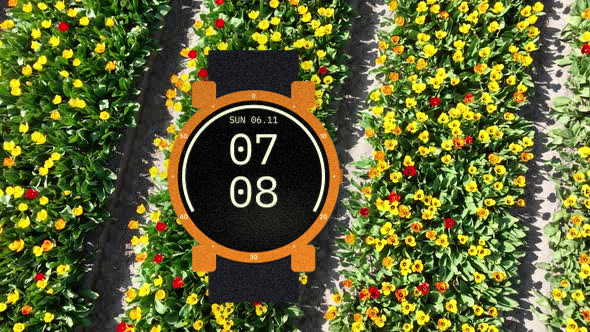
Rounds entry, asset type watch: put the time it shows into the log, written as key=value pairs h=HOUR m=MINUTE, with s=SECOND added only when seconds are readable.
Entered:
h=7 m=8
